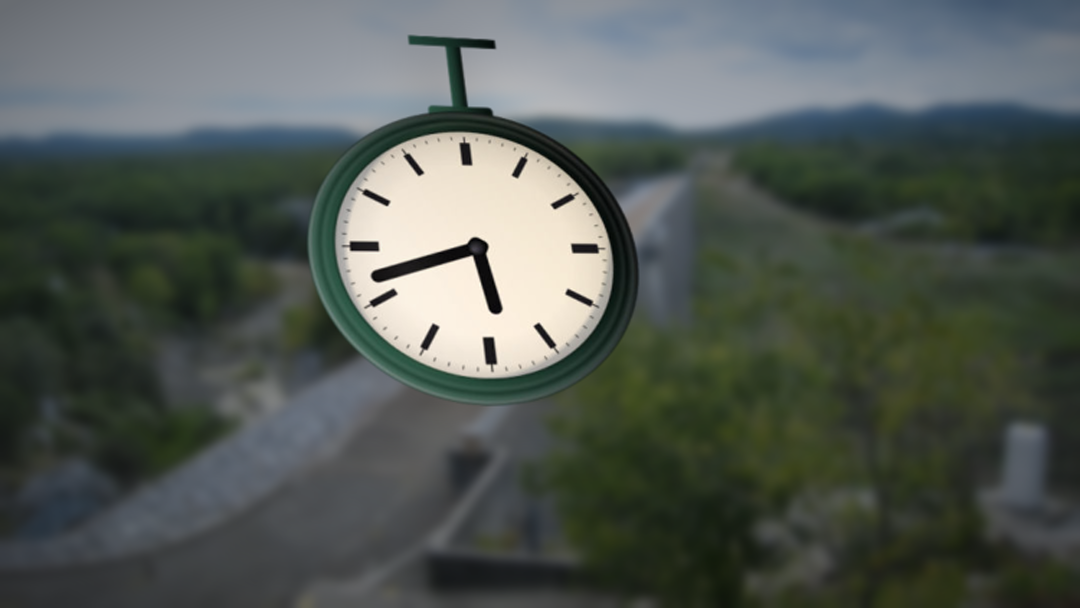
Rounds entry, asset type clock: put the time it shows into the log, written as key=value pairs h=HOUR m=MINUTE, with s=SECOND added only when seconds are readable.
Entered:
h=5 m=42
